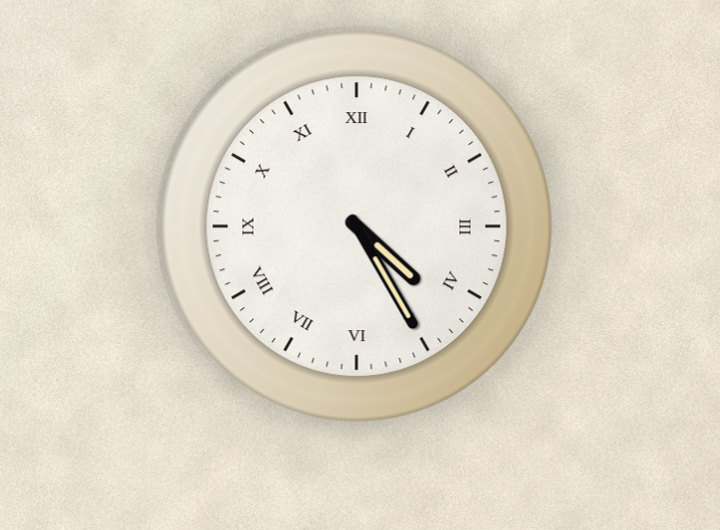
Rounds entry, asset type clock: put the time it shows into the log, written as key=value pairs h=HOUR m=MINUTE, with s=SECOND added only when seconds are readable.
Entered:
h=4 m=25
